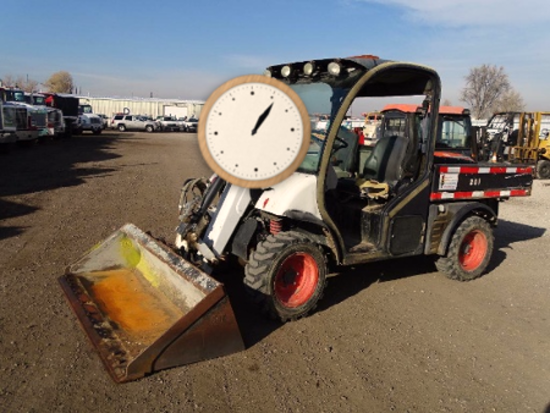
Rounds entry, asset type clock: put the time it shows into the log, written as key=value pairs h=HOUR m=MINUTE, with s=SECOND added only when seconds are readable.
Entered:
h=1 m=6
